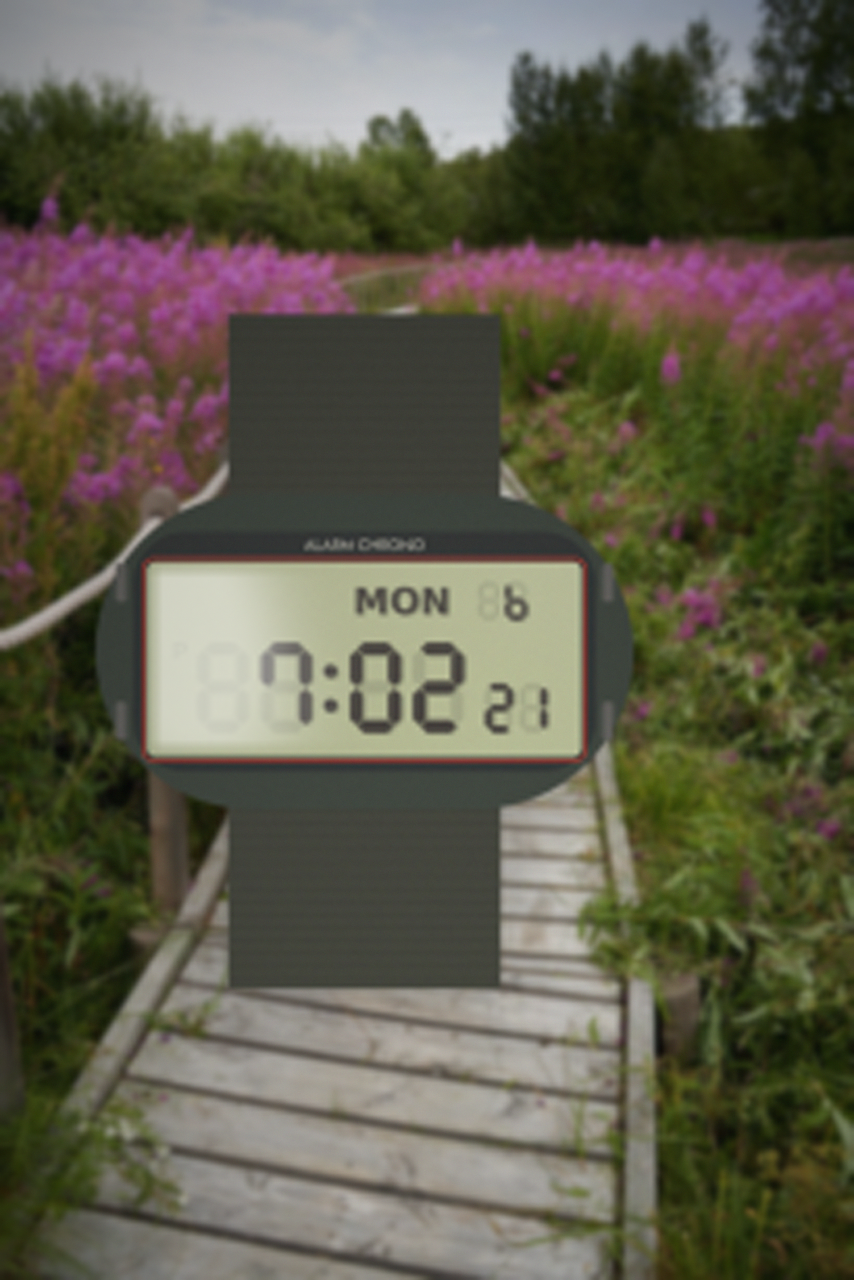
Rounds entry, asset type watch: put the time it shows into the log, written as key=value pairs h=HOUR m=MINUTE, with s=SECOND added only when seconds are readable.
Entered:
h=7 m=2 s=21
